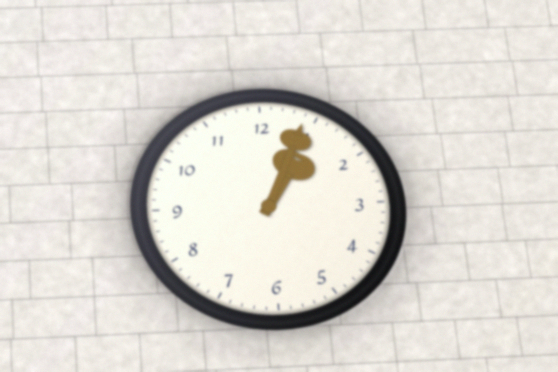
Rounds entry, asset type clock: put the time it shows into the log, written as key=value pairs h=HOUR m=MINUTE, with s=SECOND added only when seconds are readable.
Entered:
h=1 m=4
